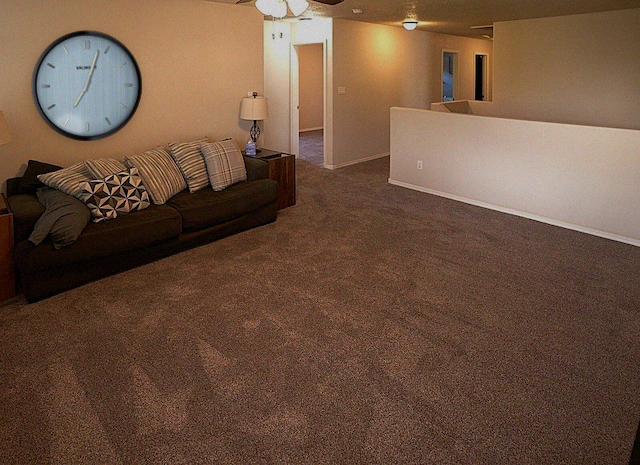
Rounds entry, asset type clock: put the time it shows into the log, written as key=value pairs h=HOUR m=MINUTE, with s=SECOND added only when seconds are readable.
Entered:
h=7 m=3
